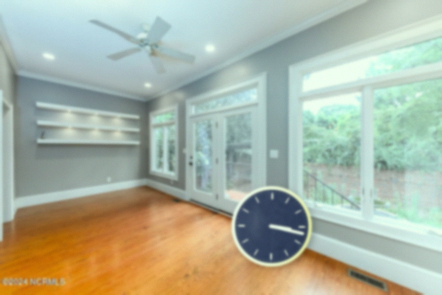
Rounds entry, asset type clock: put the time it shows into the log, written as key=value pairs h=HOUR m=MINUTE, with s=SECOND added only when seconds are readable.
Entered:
h=3 m=17
